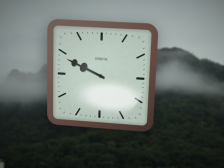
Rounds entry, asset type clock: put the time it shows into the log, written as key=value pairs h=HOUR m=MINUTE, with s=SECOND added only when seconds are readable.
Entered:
h=9 m=49
